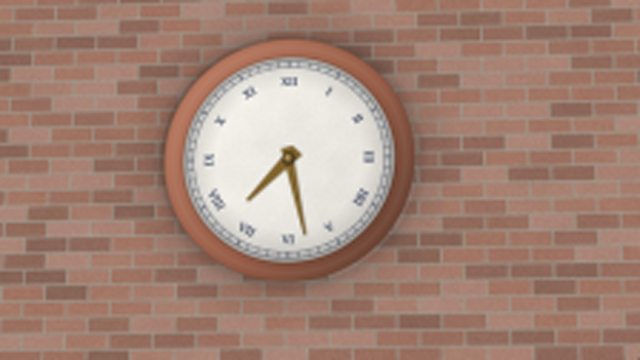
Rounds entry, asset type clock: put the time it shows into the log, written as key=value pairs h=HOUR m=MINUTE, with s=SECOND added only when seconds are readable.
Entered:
h=7 m=28
